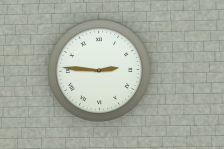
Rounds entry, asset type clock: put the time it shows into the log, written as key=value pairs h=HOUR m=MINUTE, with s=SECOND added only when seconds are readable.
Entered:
h=2 m=46
